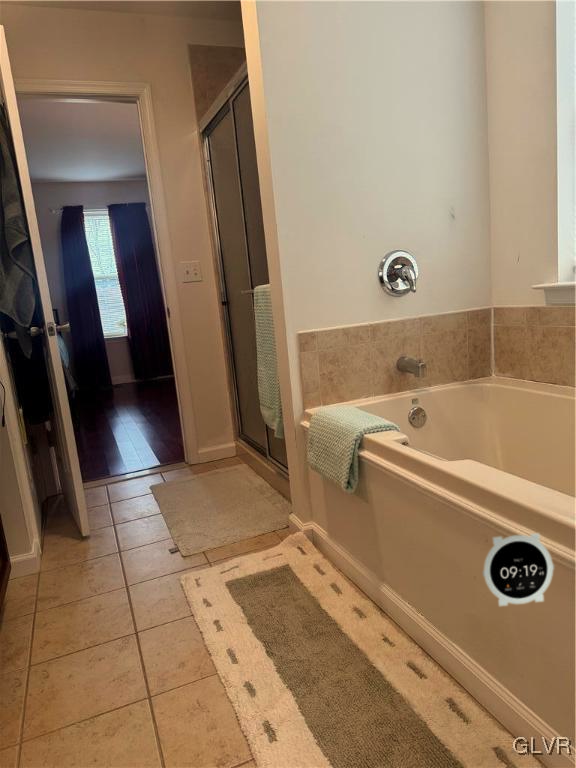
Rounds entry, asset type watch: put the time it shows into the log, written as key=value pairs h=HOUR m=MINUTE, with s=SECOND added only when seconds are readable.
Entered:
h=9 m=19
